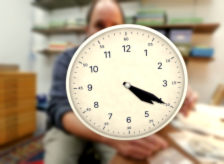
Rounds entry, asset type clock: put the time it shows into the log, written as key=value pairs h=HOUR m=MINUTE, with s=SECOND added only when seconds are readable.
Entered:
h=4 m=20
